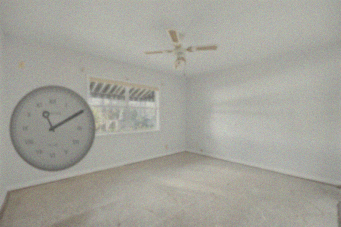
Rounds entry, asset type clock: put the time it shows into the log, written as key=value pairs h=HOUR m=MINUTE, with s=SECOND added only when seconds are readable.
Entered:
h=11 m=10
